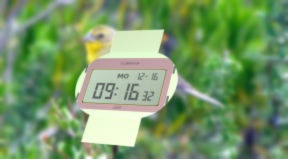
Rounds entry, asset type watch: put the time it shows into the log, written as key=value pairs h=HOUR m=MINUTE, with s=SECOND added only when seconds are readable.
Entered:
h=9 m=16 s=32
